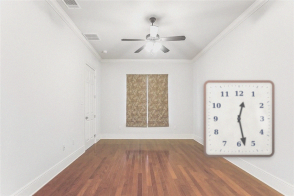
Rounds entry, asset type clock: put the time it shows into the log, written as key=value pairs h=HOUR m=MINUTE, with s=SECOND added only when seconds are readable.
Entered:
h=12 m=28
